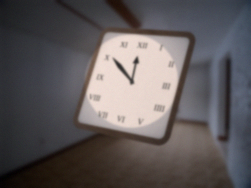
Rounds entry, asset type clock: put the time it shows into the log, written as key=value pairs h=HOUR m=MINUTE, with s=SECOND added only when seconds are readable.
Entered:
h=11 m=51
